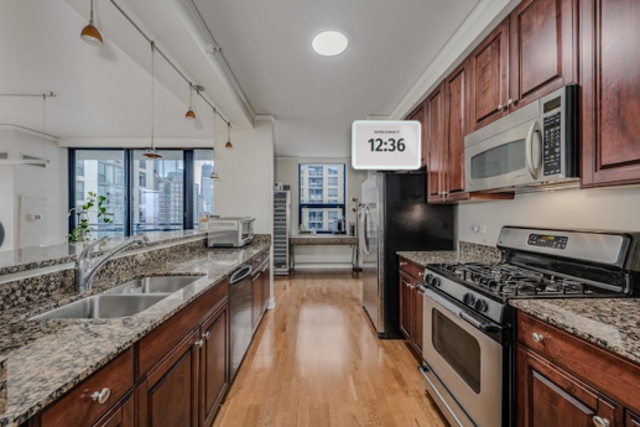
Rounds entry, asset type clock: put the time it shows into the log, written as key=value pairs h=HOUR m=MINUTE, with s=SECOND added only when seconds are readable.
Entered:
h=12 m=36
